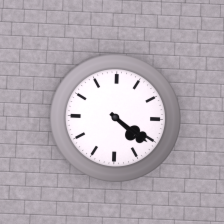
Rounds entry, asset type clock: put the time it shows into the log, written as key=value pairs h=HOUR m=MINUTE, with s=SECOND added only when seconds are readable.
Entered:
h=4 m=21
